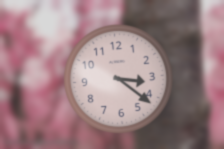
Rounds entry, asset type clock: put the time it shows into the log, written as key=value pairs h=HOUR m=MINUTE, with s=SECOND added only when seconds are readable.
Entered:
h=3 m=22
